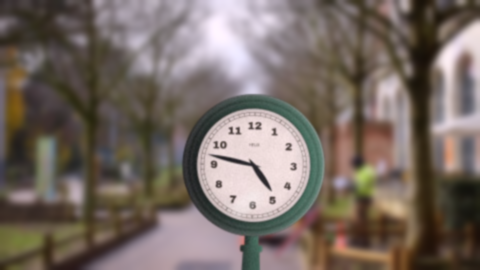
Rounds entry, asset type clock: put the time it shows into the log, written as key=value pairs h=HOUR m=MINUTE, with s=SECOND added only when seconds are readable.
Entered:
h=4 m=47
